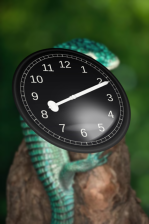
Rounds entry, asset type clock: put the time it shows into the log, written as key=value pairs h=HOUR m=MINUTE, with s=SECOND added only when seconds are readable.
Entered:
h=8 m=11
